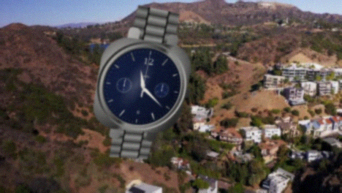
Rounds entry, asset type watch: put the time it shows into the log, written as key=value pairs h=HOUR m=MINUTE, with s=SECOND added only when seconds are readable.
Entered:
h=11 m=21
